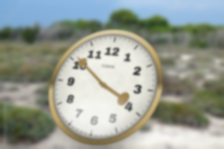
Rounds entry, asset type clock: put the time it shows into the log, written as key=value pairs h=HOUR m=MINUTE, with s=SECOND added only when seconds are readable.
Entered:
h=3 m=51
